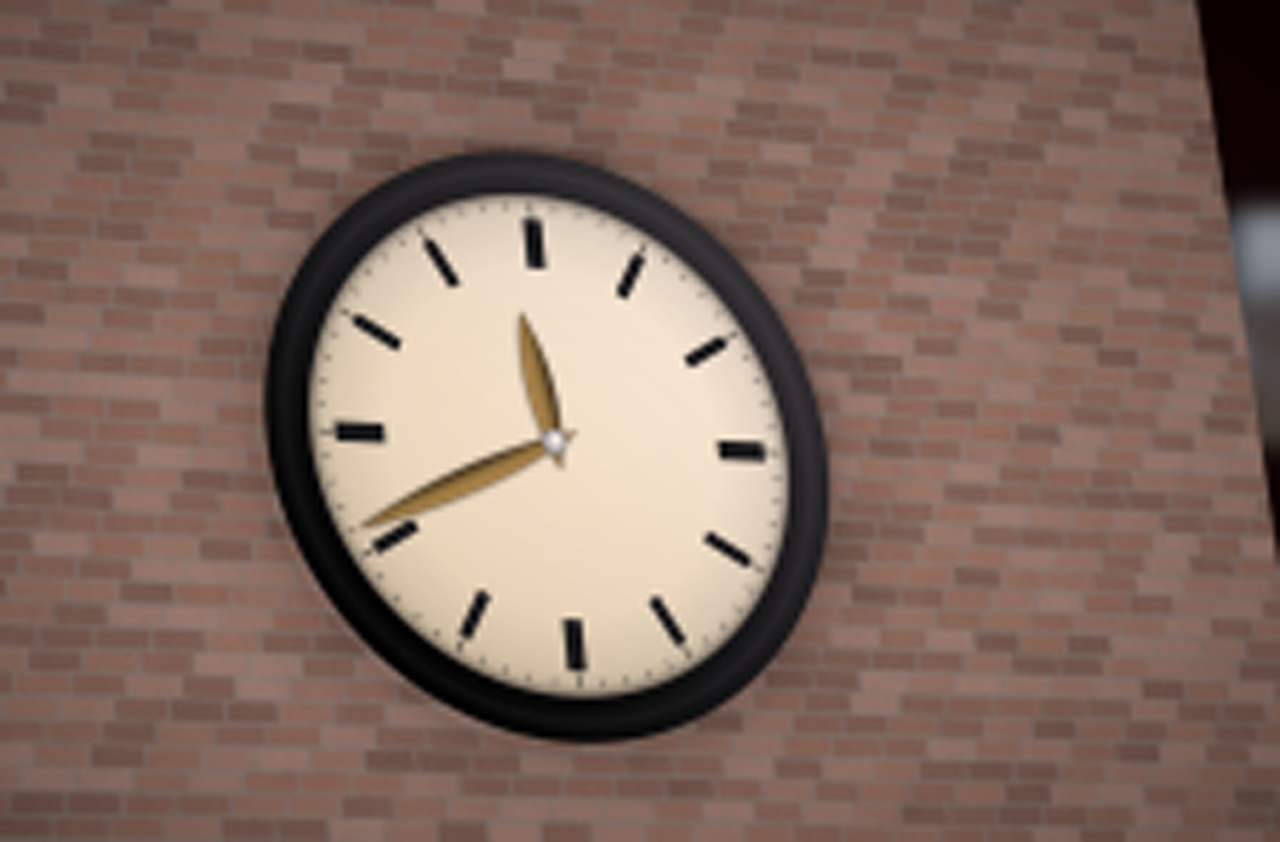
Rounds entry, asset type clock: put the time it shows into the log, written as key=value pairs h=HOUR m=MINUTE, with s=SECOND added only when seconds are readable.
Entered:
h=11 m=41
